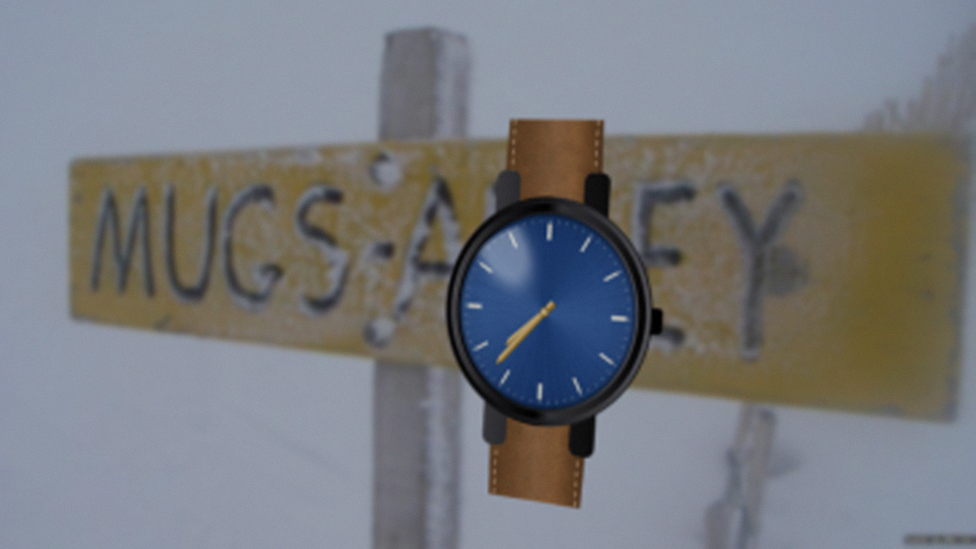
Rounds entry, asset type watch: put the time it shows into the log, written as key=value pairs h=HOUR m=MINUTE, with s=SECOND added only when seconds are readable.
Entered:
h=7 m=37
